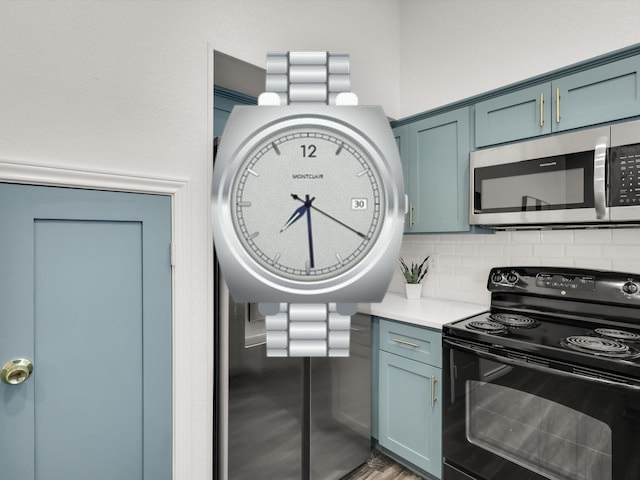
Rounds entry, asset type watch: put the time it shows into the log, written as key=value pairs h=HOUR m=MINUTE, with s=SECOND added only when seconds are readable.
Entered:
h=7 m=29 s=20
